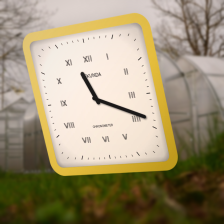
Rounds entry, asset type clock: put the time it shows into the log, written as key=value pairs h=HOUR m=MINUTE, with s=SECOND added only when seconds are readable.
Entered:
h=11 m=19
